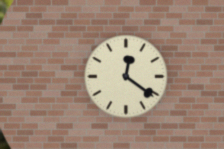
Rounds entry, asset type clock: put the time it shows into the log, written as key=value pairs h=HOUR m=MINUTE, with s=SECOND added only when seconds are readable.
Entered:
h=12 m=21
